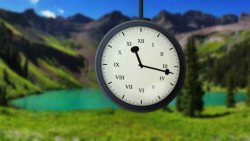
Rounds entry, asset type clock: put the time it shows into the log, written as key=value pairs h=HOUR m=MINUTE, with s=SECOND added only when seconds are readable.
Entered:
h=11 m=17
